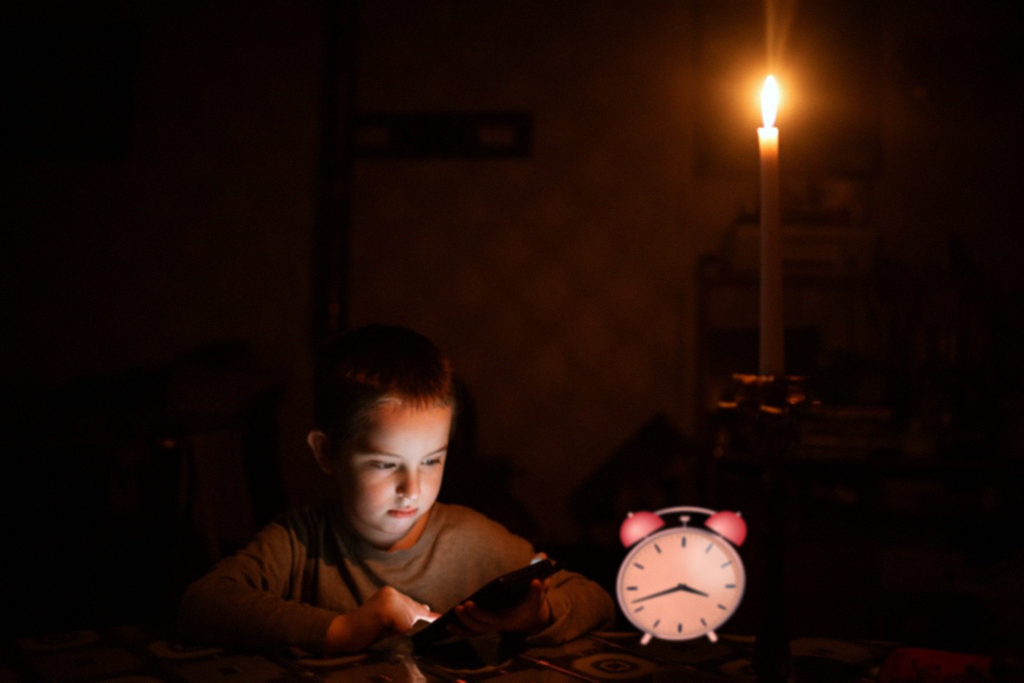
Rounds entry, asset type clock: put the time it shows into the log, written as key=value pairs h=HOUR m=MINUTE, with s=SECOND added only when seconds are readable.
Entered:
h=3 m=42
